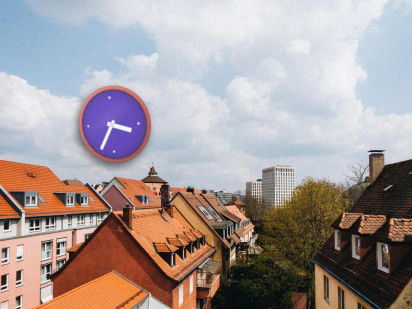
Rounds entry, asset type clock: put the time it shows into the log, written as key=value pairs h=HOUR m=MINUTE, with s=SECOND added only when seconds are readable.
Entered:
h=3 m=35
